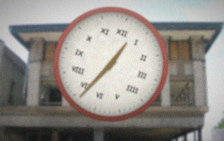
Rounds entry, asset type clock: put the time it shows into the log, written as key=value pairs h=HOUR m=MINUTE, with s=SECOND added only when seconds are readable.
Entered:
h=12 m=34
